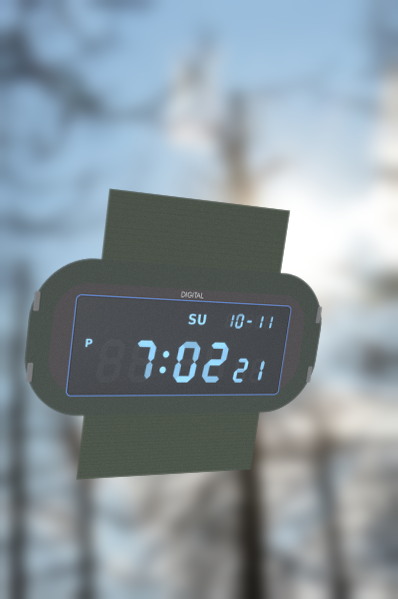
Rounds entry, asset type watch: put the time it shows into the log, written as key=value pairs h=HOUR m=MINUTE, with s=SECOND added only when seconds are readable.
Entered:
h=7 m=2 s=21
